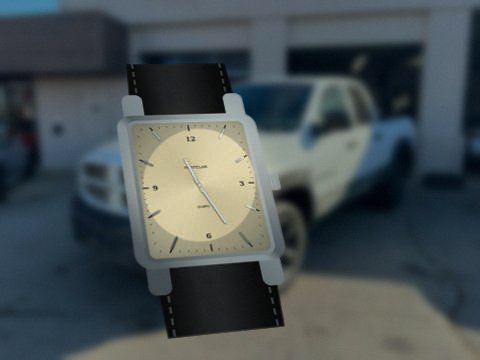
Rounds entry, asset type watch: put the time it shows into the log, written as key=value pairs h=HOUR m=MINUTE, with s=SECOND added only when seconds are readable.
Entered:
h=11 m=26
